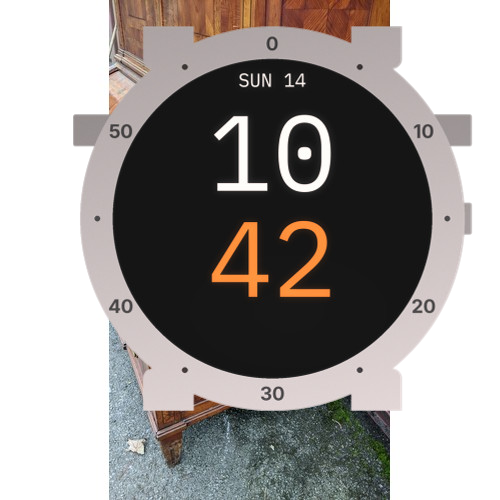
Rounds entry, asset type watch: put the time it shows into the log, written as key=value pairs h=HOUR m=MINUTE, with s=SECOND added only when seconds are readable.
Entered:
h=10 m=42
